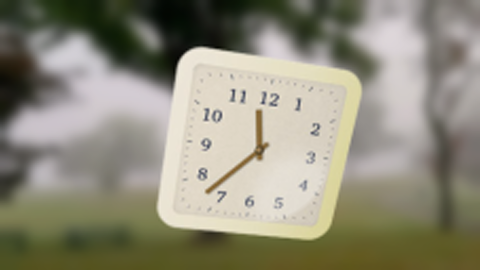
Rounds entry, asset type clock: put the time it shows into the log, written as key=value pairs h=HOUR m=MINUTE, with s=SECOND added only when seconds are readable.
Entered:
h=11 m=37
